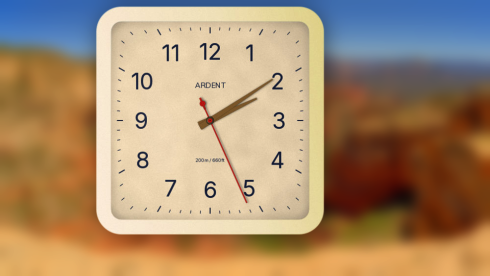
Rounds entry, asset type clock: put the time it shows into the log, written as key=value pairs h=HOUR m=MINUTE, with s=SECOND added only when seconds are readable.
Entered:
h=2 m=9 s=26
